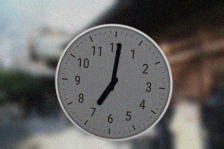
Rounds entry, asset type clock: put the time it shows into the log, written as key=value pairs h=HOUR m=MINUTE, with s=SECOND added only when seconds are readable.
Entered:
h=7 m=1
